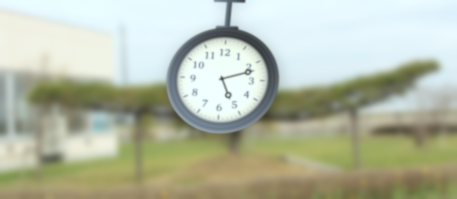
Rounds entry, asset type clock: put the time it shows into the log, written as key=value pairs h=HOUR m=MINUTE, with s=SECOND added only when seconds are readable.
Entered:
h=5 m=12
